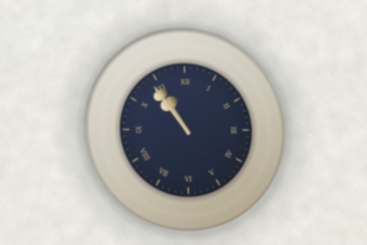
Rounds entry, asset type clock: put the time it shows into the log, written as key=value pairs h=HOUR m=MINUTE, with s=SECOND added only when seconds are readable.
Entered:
h=10 m=54
